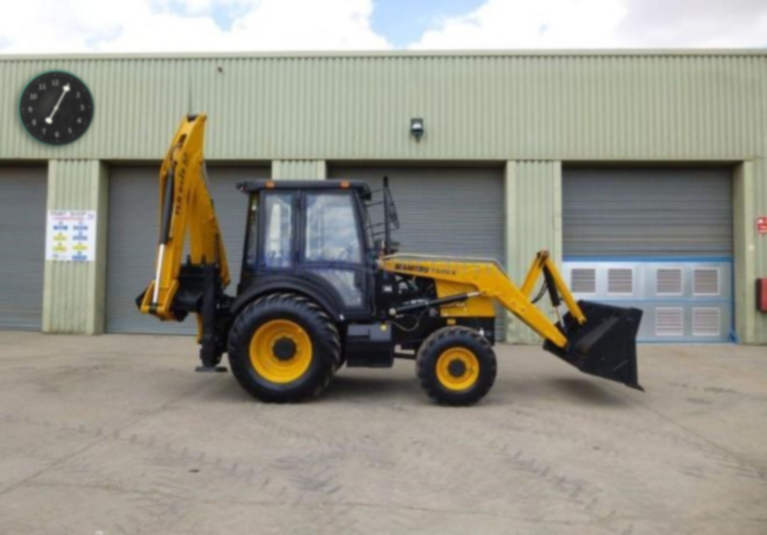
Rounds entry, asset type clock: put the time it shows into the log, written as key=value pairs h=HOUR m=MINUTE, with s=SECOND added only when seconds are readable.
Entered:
h=7 m=5
